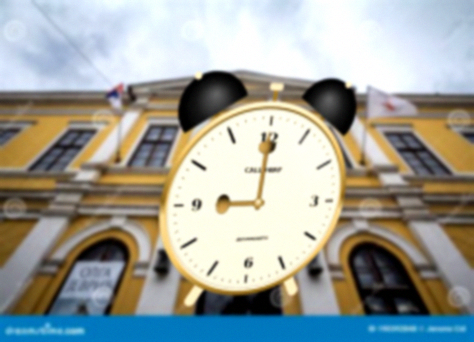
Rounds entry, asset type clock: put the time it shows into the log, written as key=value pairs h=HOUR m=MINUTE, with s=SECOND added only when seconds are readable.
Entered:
h=9 m=0
